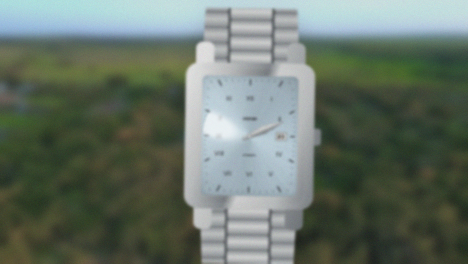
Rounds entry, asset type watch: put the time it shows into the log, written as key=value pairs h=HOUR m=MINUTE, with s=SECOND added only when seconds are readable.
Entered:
h=2 m=11
